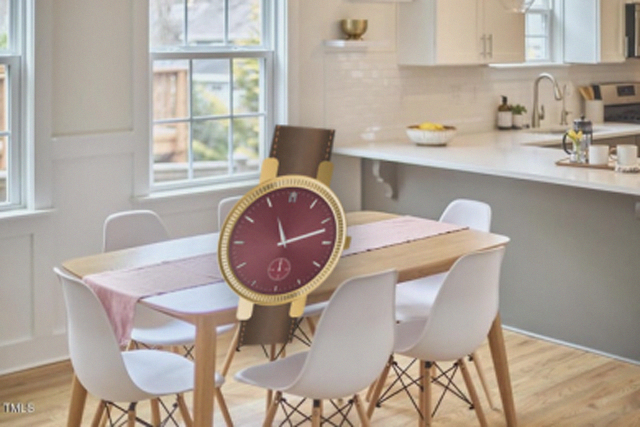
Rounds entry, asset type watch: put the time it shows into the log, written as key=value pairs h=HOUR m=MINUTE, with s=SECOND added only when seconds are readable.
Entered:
h=11 m=12
